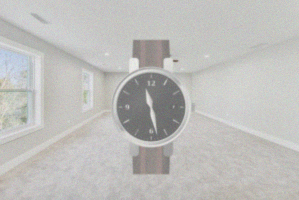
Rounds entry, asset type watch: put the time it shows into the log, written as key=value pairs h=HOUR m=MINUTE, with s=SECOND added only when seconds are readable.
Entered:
h=11 m=28
